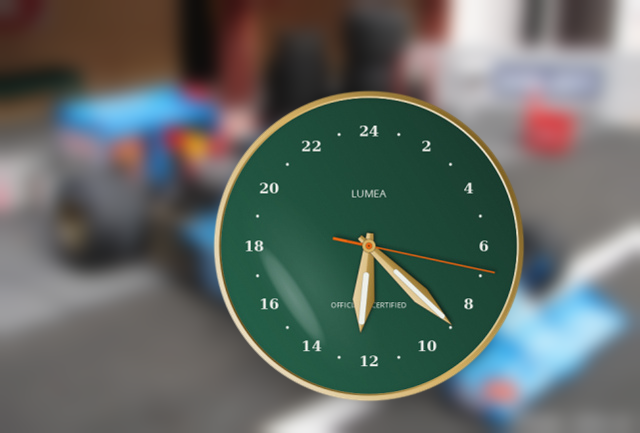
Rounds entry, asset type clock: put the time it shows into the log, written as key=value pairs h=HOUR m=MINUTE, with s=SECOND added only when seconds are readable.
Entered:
h=12 m=22 s=17
